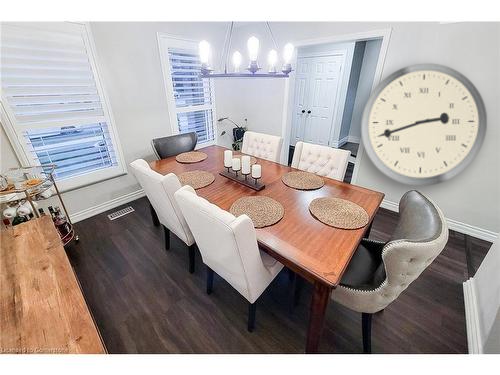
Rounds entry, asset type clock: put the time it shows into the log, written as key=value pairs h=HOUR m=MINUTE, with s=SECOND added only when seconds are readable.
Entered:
h=2 m=42
